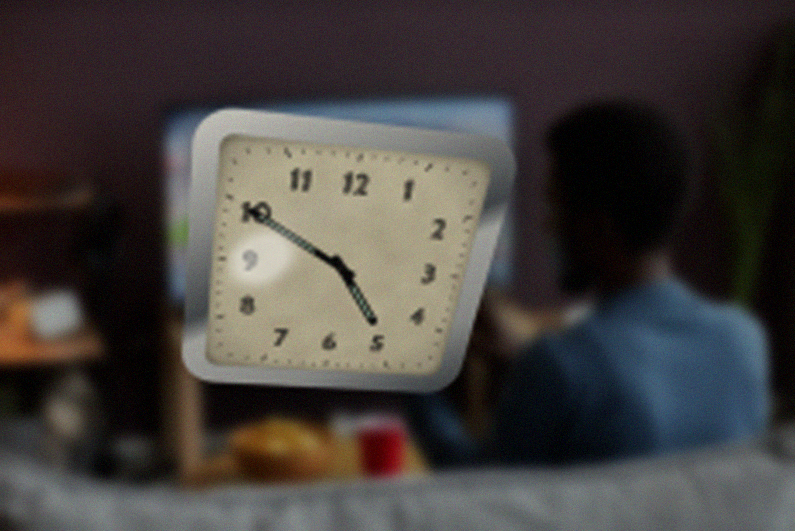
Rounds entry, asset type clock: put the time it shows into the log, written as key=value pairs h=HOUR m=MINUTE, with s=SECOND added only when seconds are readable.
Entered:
h=4 m=50
